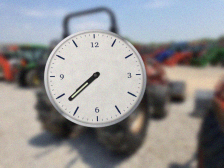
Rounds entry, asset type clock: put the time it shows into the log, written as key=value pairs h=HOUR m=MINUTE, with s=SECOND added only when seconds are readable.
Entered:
h=7 m=38
